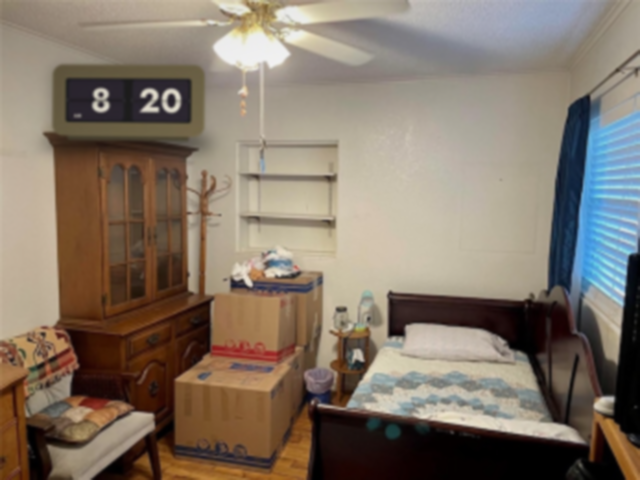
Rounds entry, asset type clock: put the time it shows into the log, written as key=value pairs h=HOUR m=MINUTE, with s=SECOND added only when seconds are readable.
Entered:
h=8 m=20
